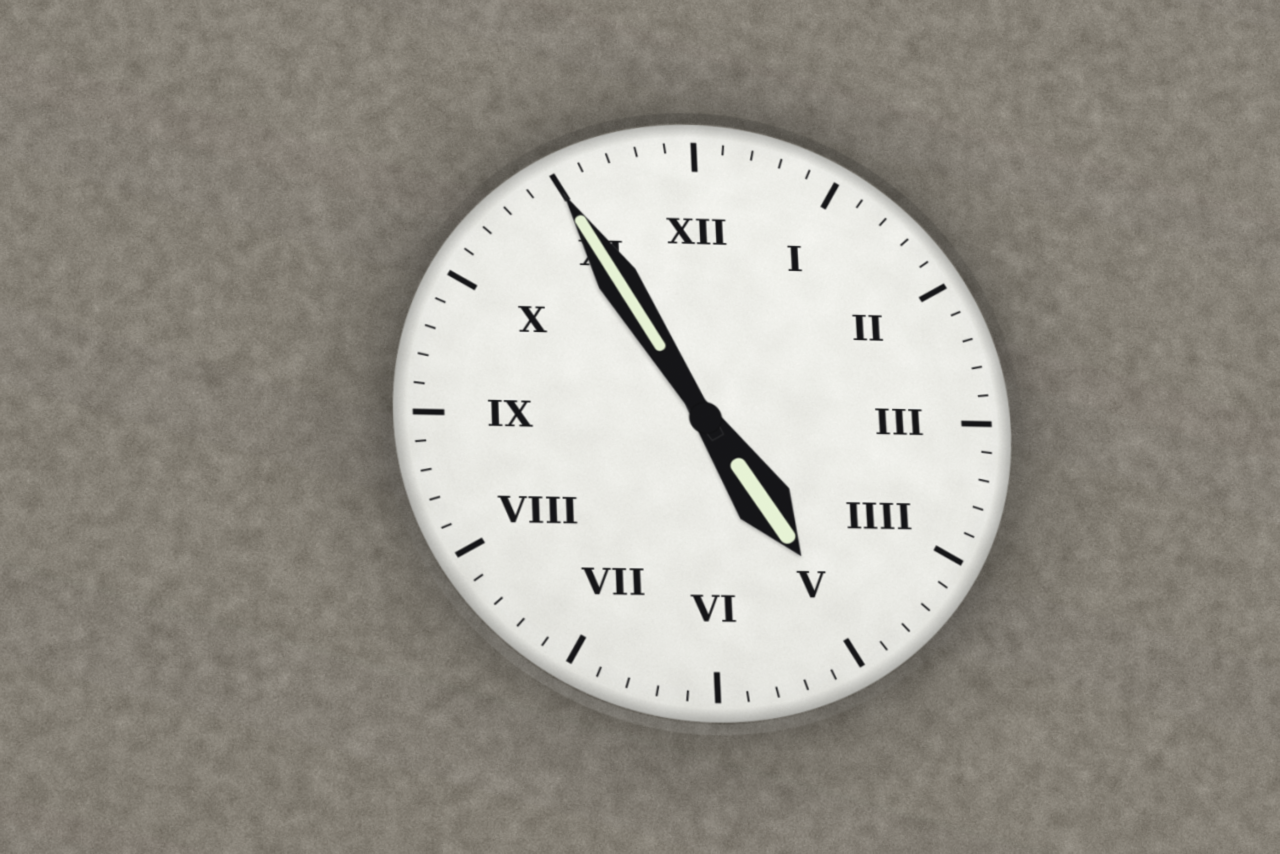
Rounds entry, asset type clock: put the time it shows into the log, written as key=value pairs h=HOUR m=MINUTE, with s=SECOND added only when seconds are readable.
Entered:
h=4 m=55
